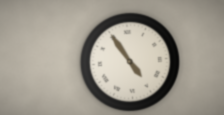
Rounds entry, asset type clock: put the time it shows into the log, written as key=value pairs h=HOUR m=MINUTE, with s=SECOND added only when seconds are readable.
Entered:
h=4 m=55
